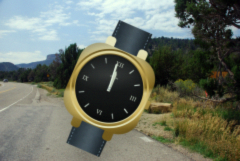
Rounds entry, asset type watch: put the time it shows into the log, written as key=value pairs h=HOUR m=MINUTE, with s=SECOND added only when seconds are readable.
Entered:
h=11 m=59
